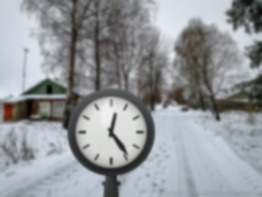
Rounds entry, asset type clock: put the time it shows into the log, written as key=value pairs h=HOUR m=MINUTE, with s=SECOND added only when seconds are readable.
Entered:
h=12 m=24
